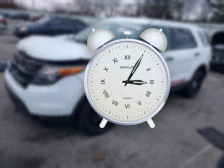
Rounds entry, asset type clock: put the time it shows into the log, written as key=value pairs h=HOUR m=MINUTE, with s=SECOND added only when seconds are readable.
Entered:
h=3 m=5
